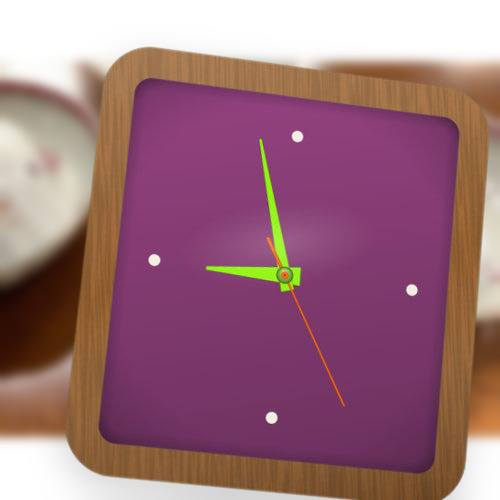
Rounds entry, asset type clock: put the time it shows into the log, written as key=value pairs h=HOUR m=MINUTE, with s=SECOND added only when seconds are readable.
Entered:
h=8 m=57 s=25
